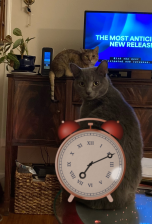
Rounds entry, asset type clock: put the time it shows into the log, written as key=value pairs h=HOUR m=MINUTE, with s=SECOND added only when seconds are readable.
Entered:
h=7 m=11
